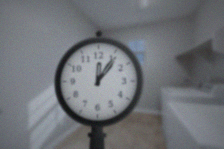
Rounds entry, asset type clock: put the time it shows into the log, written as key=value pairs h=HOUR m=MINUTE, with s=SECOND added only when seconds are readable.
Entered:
h=12 m=6
